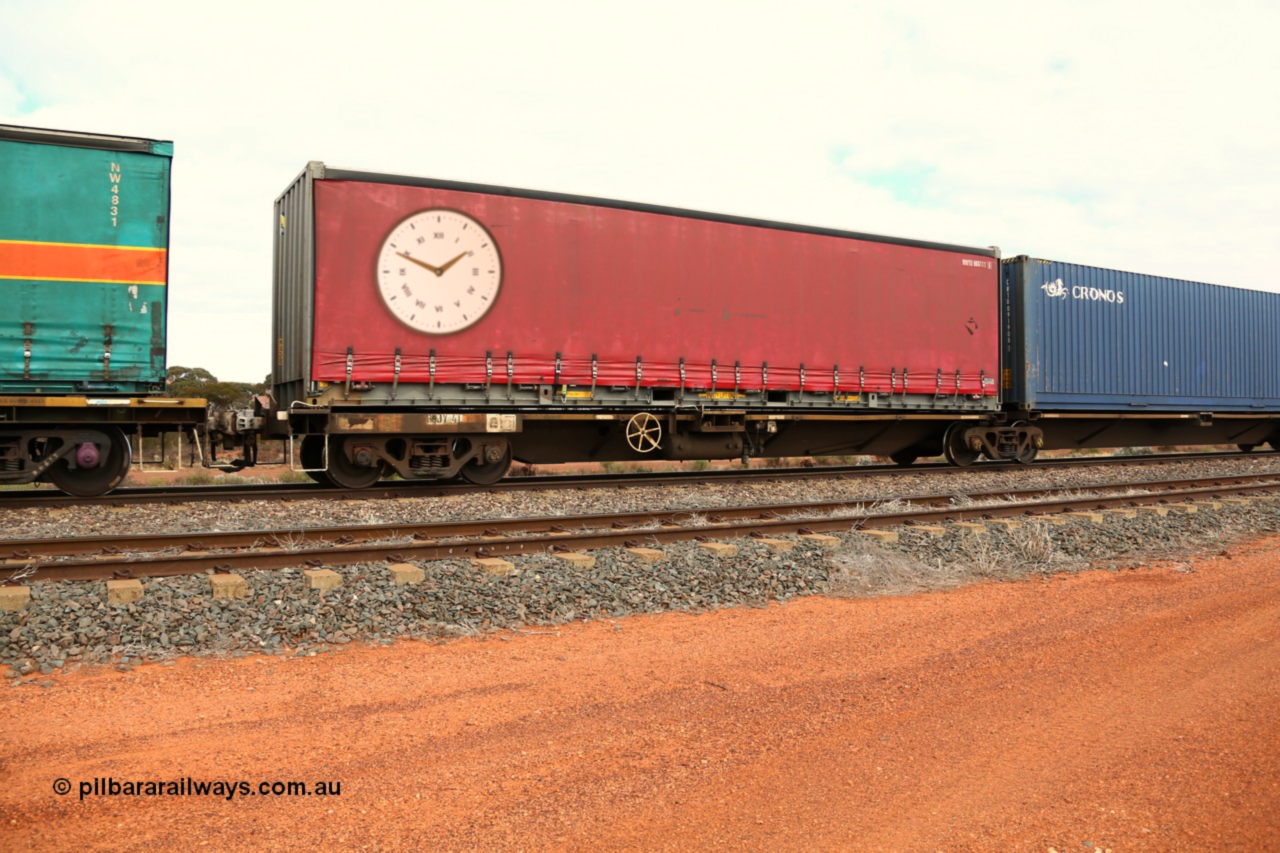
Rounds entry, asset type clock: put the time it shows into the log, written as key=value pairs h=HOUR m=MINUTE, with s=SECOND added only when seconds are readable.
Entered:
h=1 m=49
